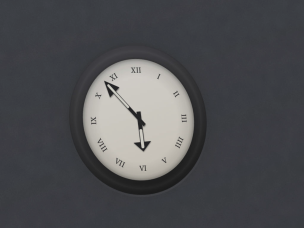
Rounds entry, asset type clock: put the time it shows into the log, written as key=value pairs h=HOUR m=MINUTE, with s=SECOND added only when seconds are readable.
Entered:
h=5 m=53
